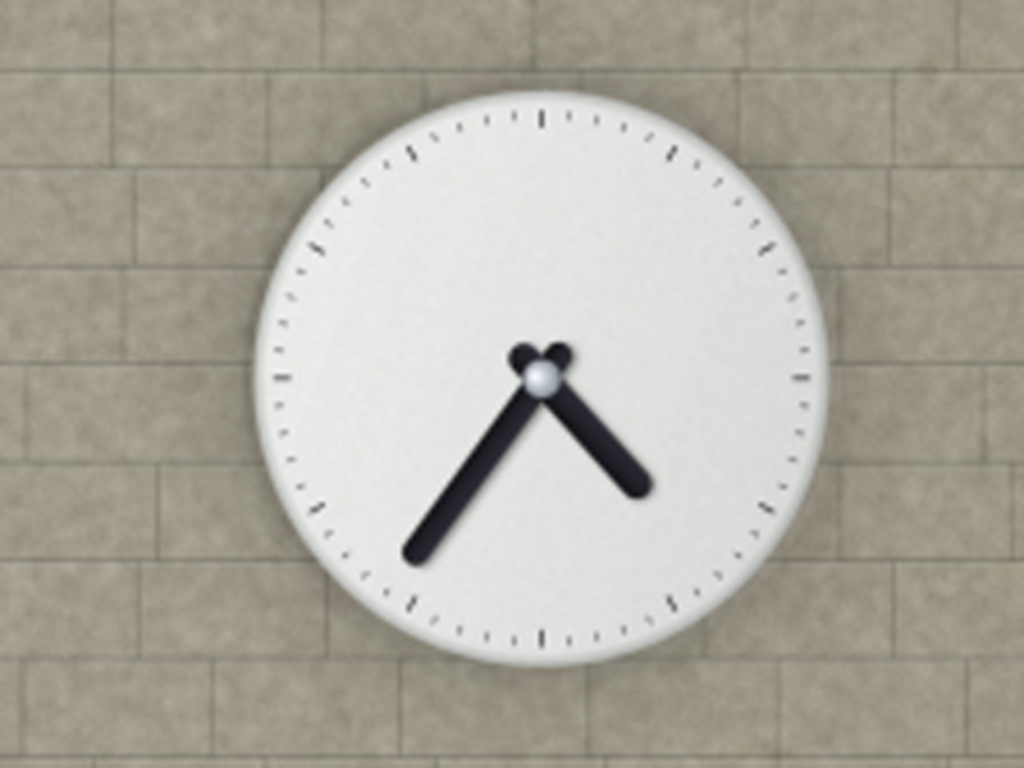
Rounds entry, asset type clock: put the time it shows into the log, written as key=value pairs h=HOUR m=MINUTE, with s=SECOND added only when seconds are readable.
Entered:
h=4 m=36
